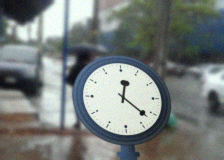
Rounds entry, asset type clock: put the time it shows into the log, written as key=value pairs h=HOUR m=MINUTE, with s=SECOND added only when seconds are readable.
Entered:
h=12 m=22
